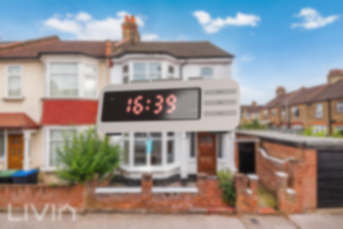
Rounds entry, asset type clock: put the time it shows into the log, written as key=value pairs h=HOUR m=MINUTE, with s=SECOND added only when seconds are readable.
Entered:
h=16 m=39
